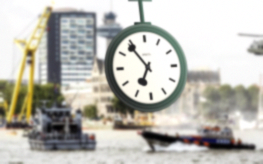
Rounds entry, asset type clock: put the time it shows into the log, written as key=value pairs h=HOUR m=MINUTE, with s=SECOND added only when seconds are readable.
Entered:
h=6 m=54
